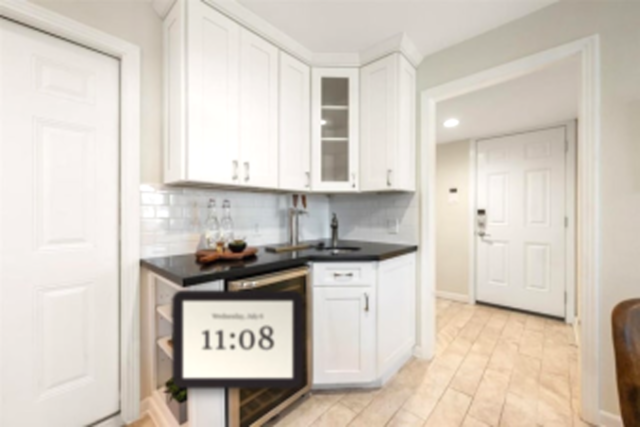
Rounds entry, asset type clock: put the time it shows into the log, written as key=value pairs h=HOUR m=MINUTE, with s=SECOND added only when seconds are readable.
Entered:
h=11 m=8
